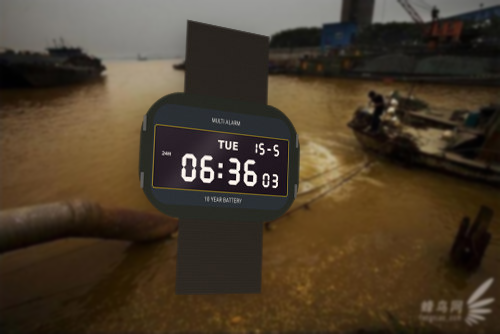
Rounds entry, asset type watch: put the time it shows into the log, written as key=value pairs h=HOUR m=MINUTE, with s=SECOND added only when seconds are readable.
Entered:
h=6 m=36 s=3
